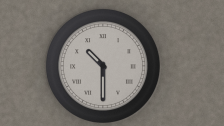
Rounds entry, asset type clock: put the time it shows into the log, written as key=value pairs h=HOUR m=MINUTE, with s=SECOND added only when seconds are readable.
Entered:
h=10 m=30
